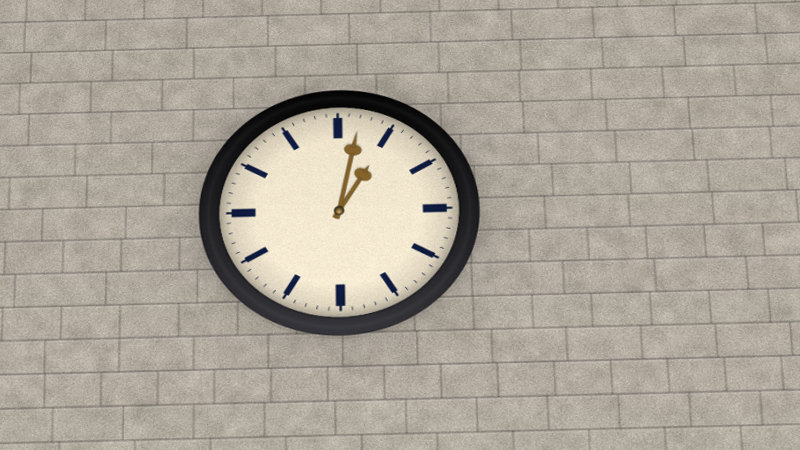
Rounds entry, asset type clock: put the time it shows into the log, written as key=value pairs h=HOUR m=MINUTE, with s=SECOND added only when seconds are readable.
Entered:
h=1 m=2
